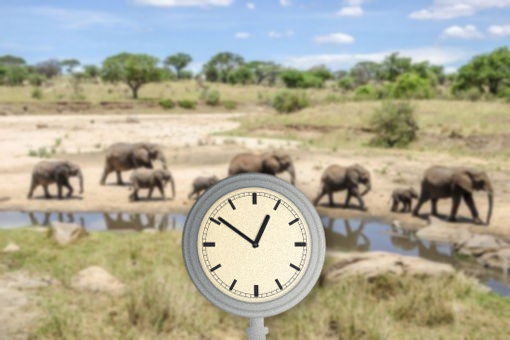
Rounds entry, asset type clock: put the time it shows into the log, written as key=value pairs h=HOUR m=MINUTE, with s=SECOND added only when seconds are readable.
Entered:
h=12 m=51
